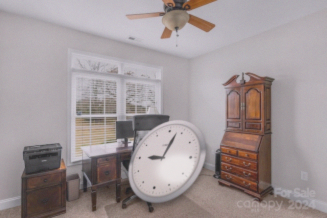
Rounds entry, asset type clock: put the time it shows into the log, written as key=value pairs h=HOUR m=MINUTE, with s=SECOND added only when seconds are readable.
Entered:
h=9 m=3
